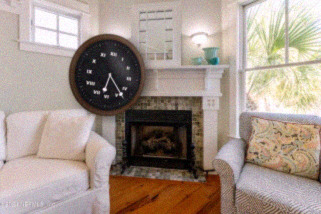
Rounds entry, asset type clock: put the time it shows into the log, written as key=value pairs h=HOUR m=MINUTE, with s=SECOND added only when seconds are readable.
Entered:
h=6 m=23
